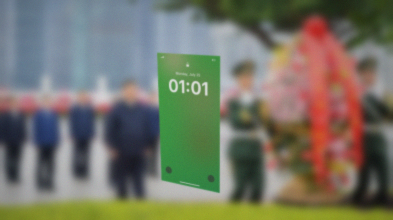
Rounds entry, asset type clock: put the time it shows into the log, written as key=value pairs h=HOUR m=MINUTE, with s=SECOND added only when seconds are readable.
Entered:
h=1 m=1
